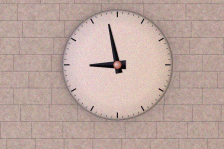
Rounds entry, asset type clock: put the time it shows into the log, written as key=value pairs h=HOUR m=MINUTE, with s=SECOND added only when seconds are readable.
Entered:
h=8 m=58
